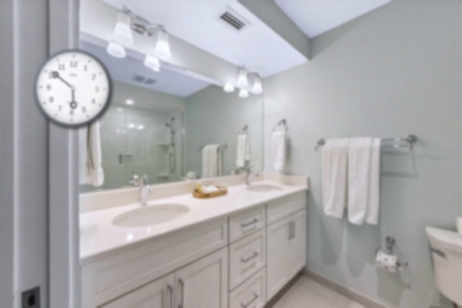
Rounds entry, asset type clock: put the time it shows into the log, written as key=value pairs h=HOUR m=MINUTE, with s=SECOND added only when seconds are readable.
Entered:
h=5 m=51
